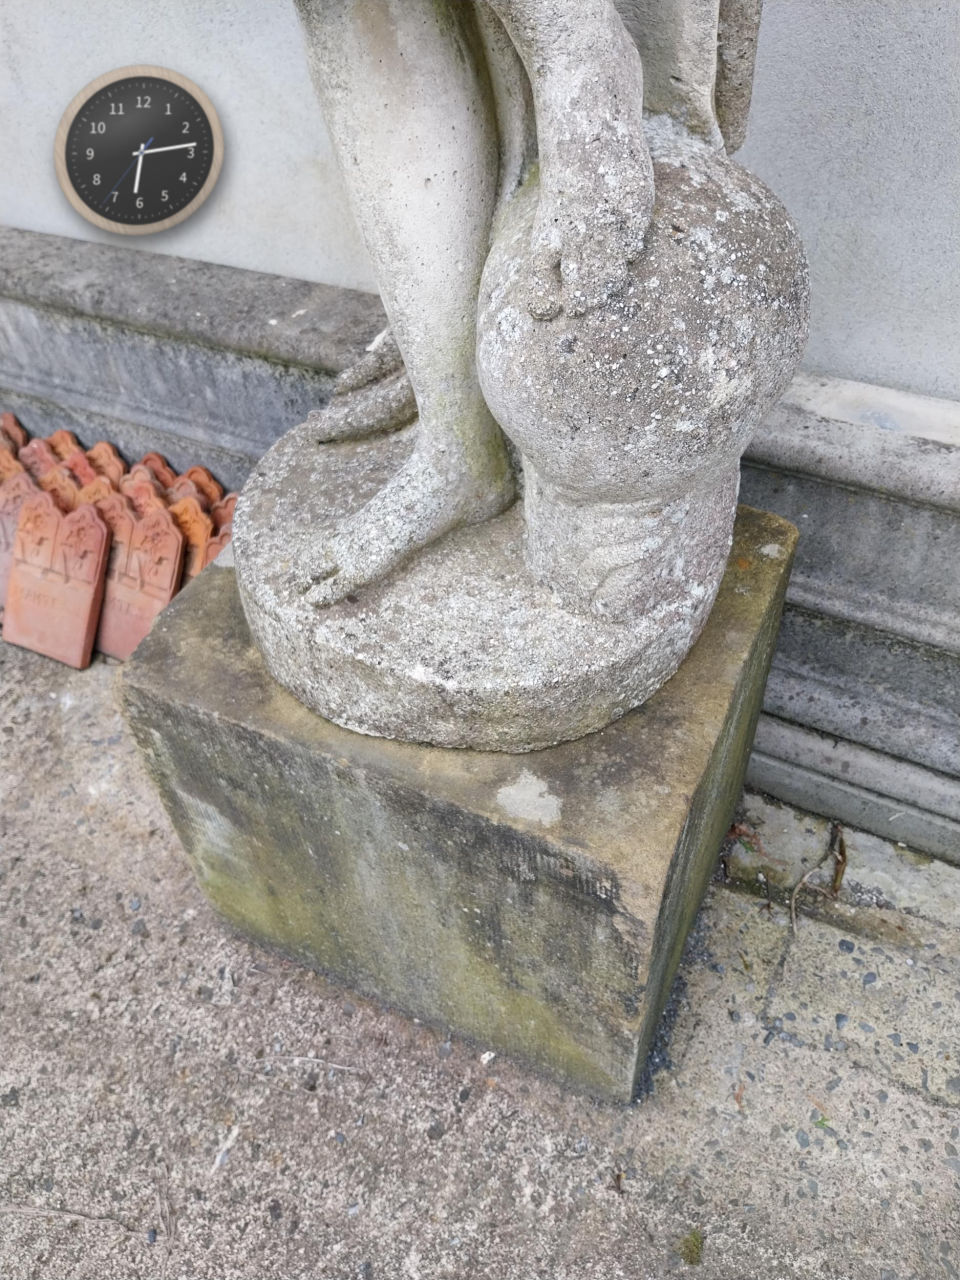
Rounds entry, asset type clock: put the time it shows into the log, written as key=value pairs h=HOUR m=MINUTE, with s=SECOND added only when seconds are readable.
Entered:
h=6 m=13 s=36
